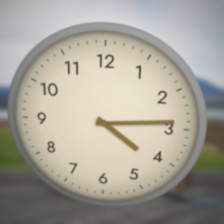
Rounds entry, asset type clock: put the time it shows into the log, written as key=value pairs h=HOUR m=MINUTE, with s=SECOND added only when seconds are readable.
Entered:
h=4 m=14
